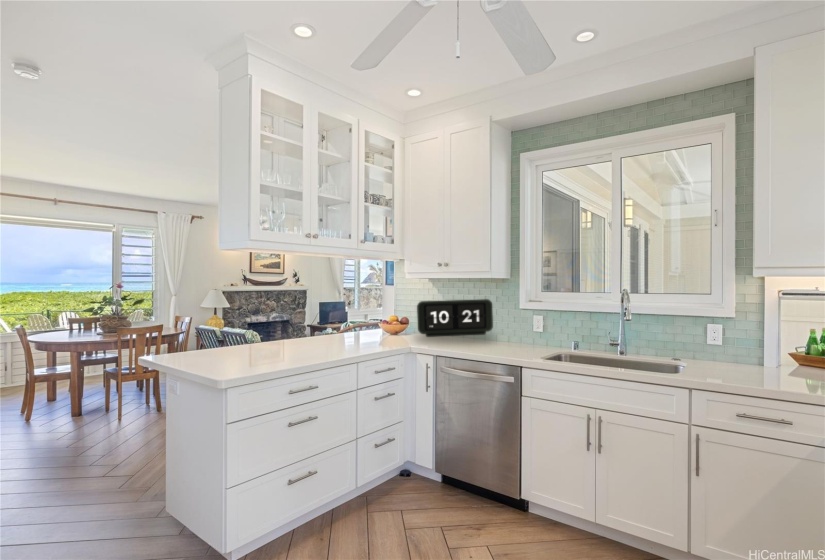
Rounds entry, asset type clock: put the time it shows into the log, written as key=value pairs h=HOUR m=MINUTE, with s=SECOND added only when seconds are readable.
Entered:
h=10 m=21
